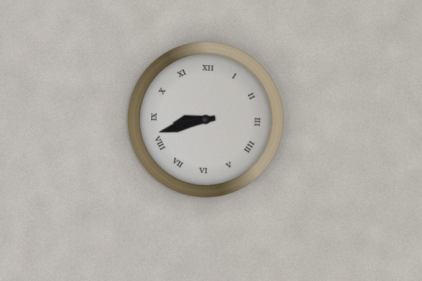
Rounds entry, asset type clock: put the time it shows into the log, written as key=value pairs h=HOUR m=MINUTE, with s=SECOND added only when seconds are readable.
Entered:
h=8 m=42
